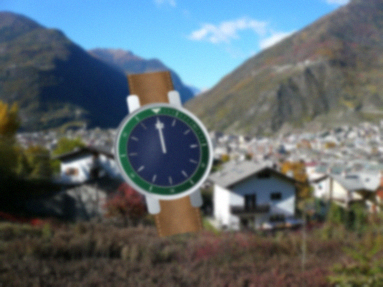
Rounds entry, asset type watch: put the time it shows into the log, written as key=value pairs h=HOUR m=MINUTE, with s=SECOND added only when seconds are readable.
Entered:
h=12 m=0
